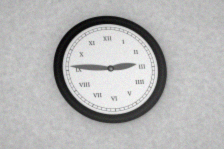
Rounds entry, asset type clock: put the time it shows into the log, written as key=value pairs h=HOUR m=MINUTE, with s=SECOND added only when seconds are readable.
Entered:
h=2 m=46
